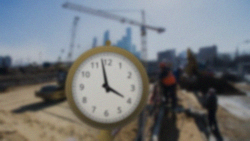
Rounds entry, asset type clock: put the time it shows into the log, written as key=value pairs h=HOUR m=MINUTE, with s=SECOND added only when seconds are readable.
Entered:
h=3 m=58
